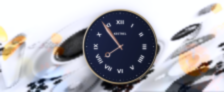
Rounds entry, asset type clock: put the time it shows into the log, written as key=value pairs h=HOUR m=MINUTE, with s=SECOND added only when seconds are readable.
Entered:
h=7 m=54
